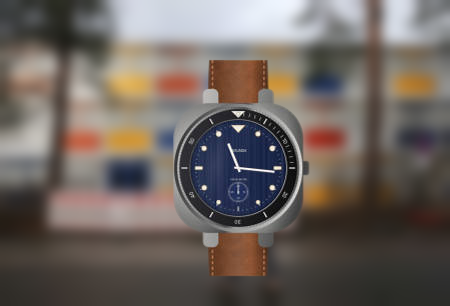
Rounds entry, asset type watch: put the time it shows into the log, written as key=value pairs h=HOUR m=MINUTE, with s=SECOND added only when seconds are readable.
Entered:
h=11 m=16
